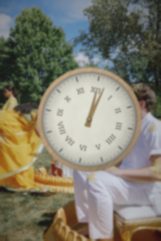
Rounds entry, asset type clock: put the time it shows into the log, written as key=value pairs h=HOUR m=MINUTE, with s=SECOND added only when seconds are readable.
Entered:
h=12 m=2
